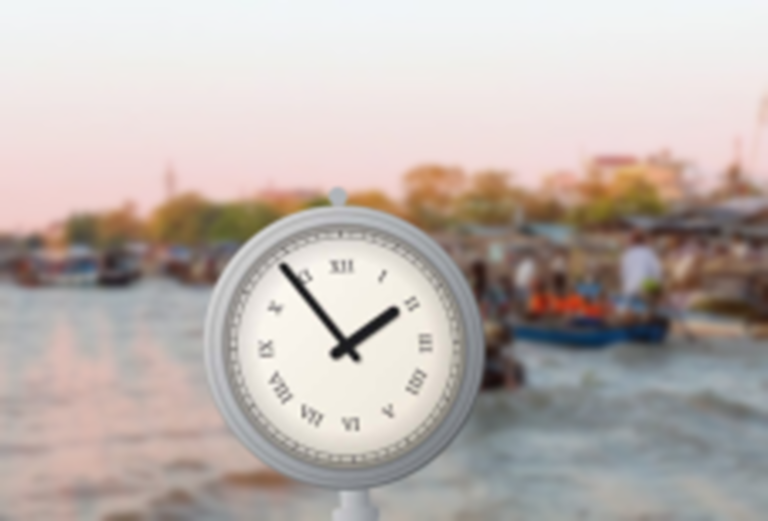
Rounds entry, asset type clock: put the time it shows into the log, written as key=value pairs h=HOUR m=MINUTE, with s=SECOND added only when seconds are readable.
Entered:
h=1 m=54
